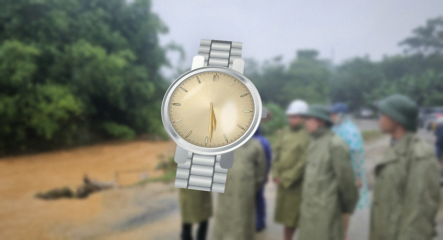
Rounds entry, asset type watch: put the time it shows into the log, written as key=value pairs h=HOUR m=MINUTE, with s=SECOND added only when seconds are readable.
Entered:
h=5 m=29
